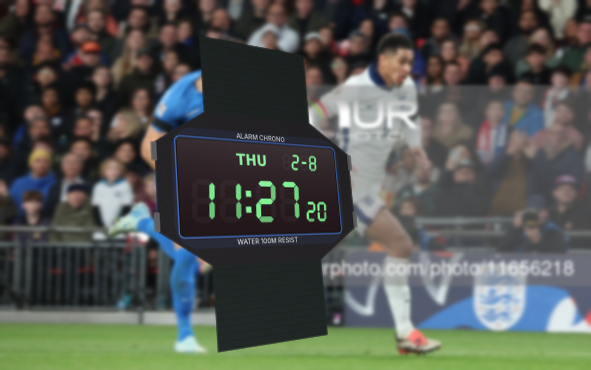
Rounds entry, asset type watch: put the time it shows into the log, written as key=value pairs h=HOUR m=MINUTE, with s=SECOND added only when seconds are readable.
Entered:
h=11 m=27 s=20
